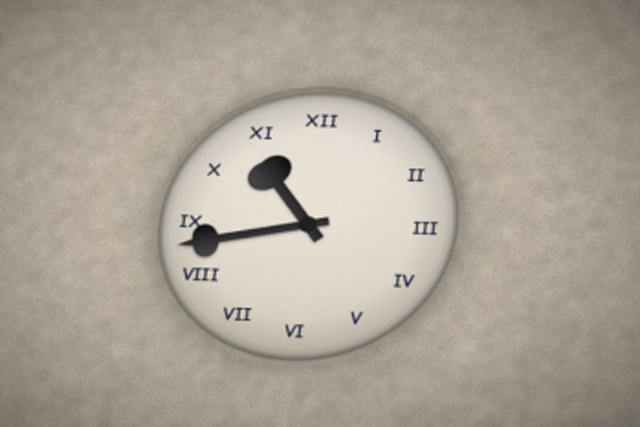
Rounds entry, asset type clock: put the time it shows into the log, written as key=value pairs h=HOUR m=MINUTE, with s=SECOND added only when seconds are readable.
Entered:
h=10 m=43
